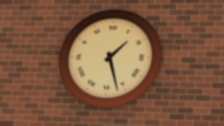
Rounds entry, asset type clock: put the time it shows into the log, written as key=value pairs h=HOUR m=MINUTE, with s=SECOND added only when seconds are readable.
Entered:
h=1 m=27
